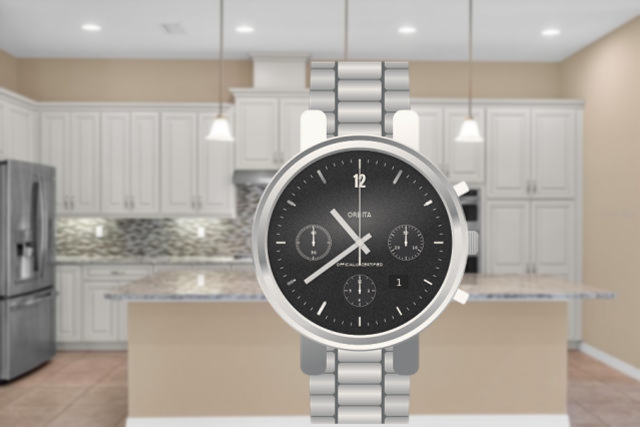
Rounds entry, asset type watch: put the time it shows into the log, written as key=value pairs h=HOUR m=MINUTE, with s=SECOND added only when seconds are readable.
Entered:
h=10 m=39
